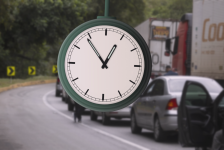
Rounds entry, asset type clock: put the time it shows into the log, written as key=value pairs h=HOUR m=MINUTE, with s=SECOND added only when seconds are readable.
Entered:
h=12 m=54
